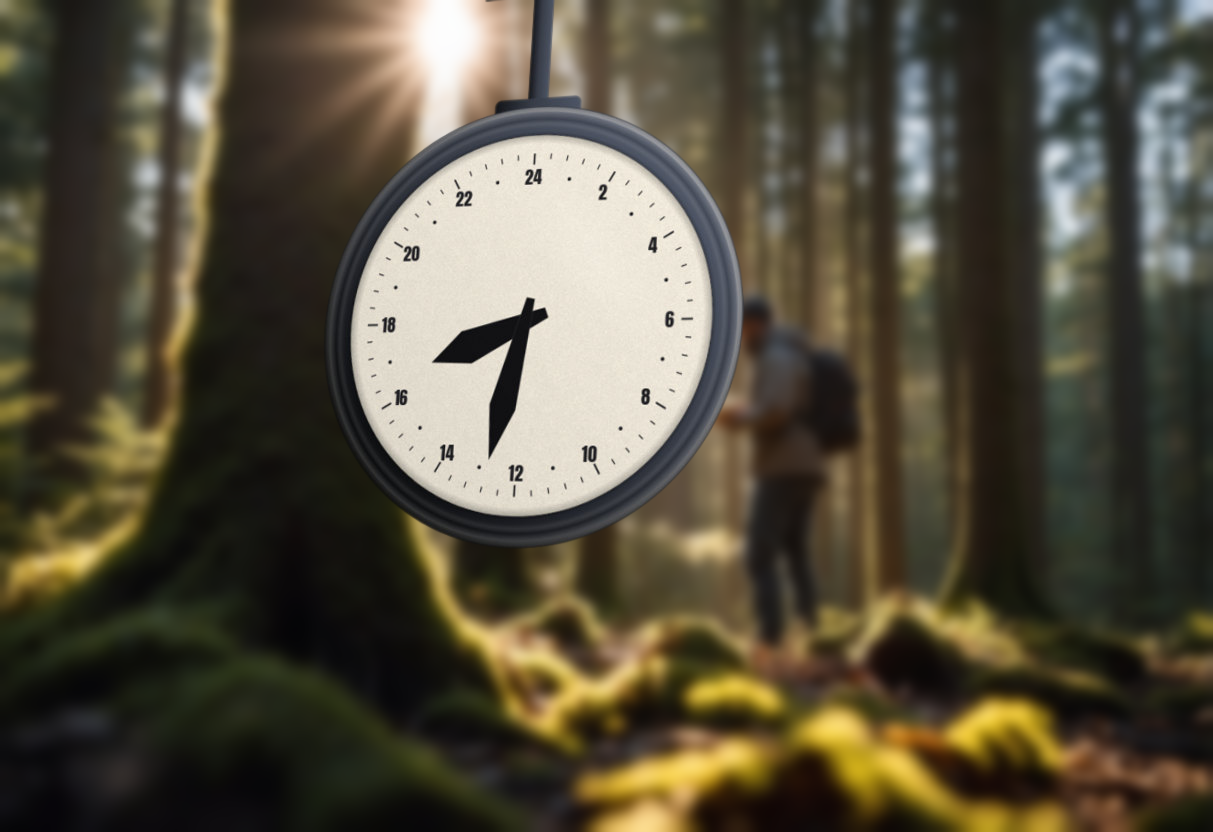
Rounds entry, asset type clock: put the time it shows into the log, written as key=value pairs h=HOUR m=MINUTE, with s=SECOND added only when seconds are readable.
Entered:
h=16 m=32
